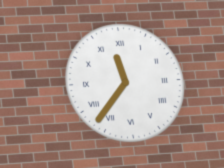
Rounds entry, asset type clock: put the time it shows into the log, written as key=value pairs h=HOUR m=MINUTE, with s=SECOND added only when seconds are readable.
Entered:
h=11 m=37
